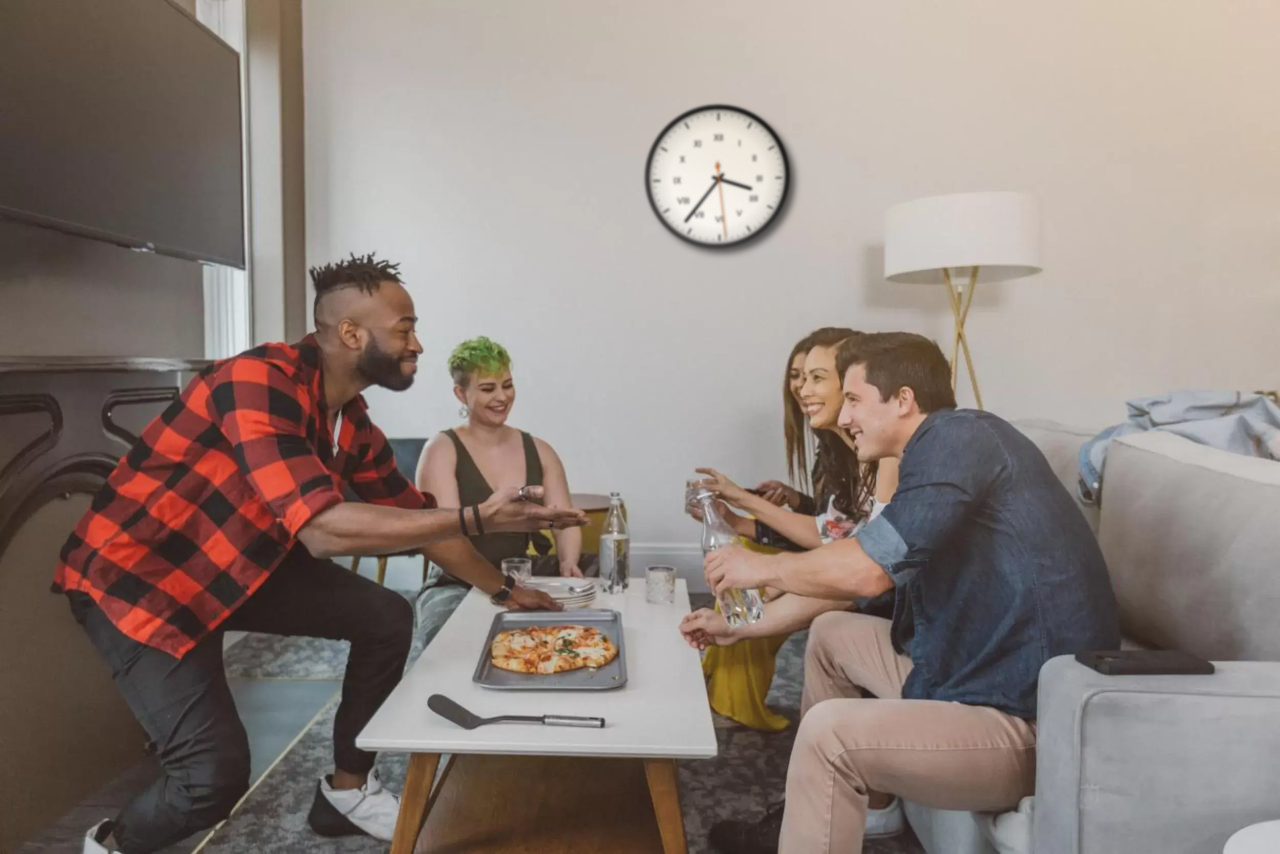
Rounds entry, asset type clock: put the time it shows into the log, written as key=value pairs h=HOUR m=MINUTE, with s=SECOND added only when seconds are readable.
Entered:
h=3 m=36 s=29
